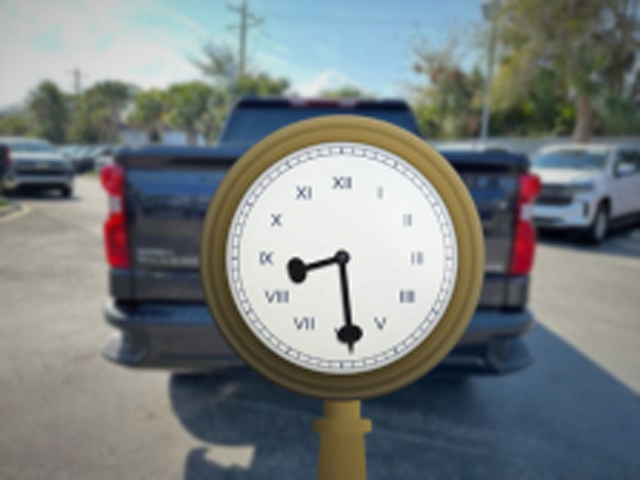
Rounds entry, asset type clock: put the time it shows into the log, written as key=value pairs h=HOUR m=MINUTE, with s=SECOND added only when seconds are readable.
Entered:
h=8 m=29
